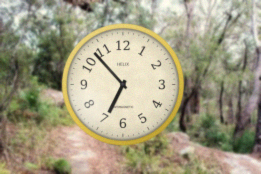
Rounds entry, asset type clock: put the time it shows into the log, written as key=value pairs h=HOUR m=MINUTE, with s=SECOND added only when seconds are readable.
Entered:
h=6 m=53
